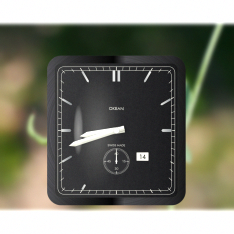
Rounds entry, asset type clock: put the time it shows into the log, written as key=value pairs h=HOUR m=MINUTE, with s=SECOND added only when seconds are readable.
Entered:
h=8 m=42
